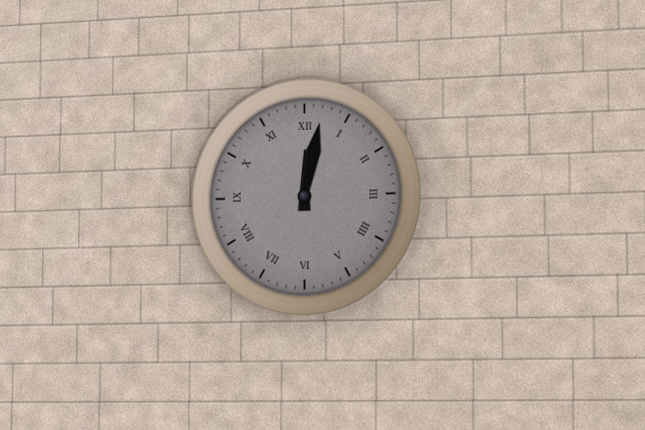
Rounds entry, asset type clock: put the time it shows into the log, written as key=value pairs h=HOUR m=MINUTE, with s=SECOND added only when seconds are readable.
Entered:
h=12 m=2
